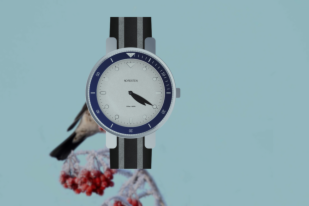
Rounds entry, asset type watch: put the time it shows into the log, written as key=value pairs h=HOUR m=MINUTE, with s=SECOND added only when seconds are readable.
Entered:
h=4 m=20
